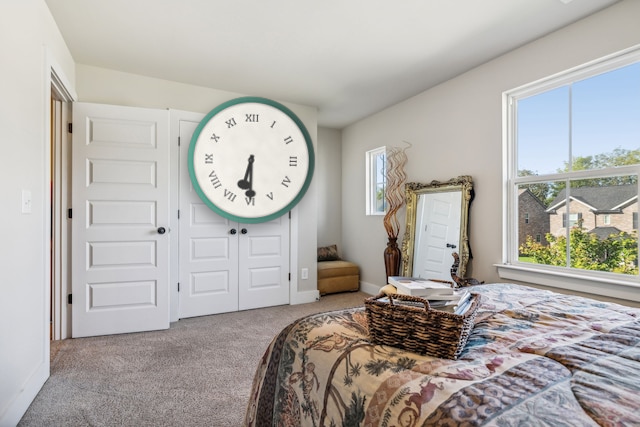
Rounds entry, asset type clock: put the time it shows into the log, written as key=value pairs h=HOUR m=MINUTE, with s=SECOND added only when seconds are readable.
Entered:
h=6 m=30
